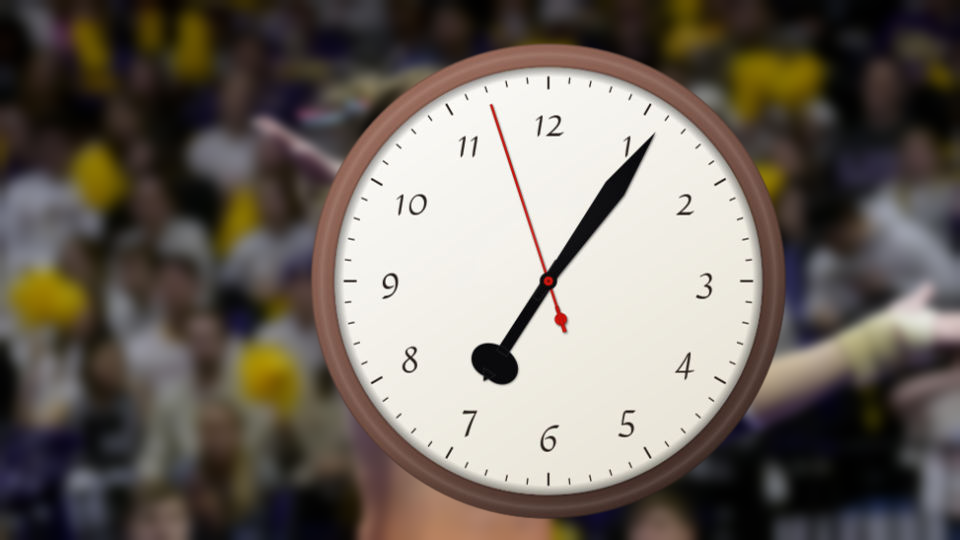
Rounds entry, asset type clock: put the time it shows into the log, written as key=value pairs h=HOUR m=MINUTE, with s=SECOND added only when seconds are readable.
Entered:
h=7 m=5 s=57
